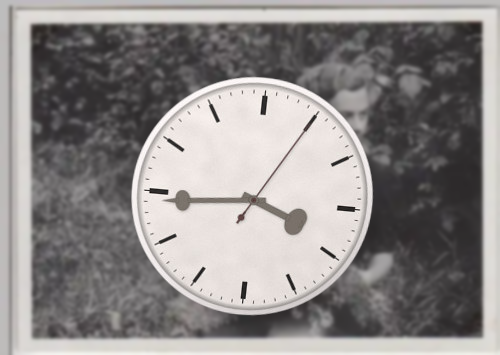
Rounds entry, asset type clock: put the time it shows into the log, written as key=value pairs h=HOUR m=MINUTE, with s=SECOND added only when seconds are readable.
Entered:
h=3 m=44 s=5
